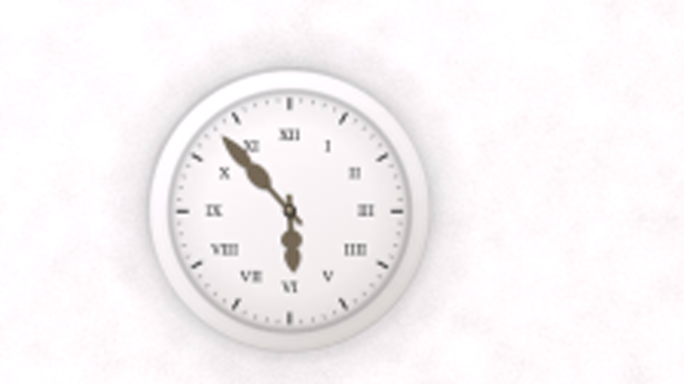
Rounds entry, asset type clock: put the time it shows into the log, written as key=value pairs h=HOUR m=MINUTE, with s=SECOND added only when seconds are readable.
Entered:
h=5 m=53
